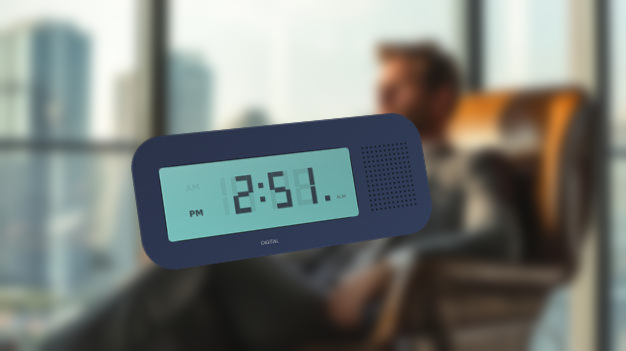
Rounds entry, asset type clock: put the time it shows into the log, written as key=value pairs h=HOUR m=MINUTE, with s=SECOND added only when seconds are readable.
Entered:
h=2 m=51
